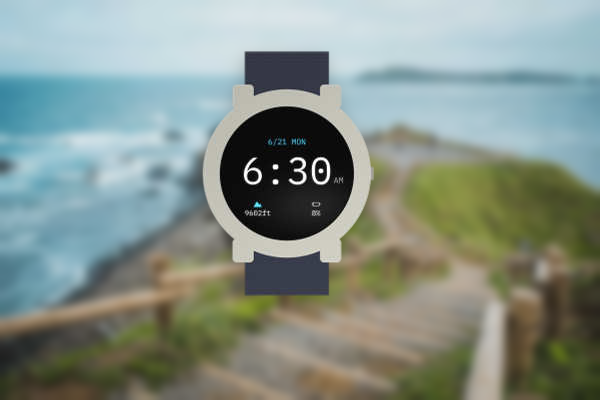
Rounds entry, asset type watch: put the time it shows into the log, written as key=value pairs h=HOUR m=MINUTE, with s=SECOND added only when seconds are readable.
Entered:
h=6 m=30
